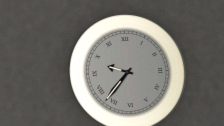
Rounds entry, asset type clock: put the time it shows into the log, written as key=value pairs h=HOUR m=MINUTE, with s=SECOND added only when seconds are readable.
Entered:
h=9 m=37
